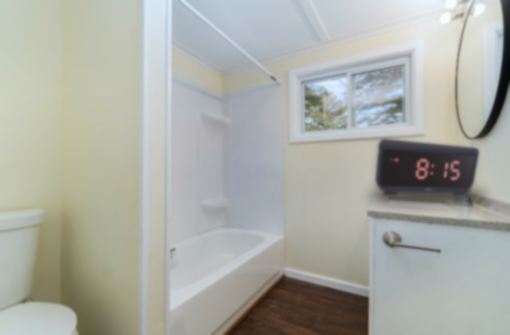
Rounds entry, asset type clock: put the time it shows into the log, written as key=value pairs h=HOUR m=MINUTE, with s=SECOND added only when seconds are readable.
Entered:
h=8 m=15
